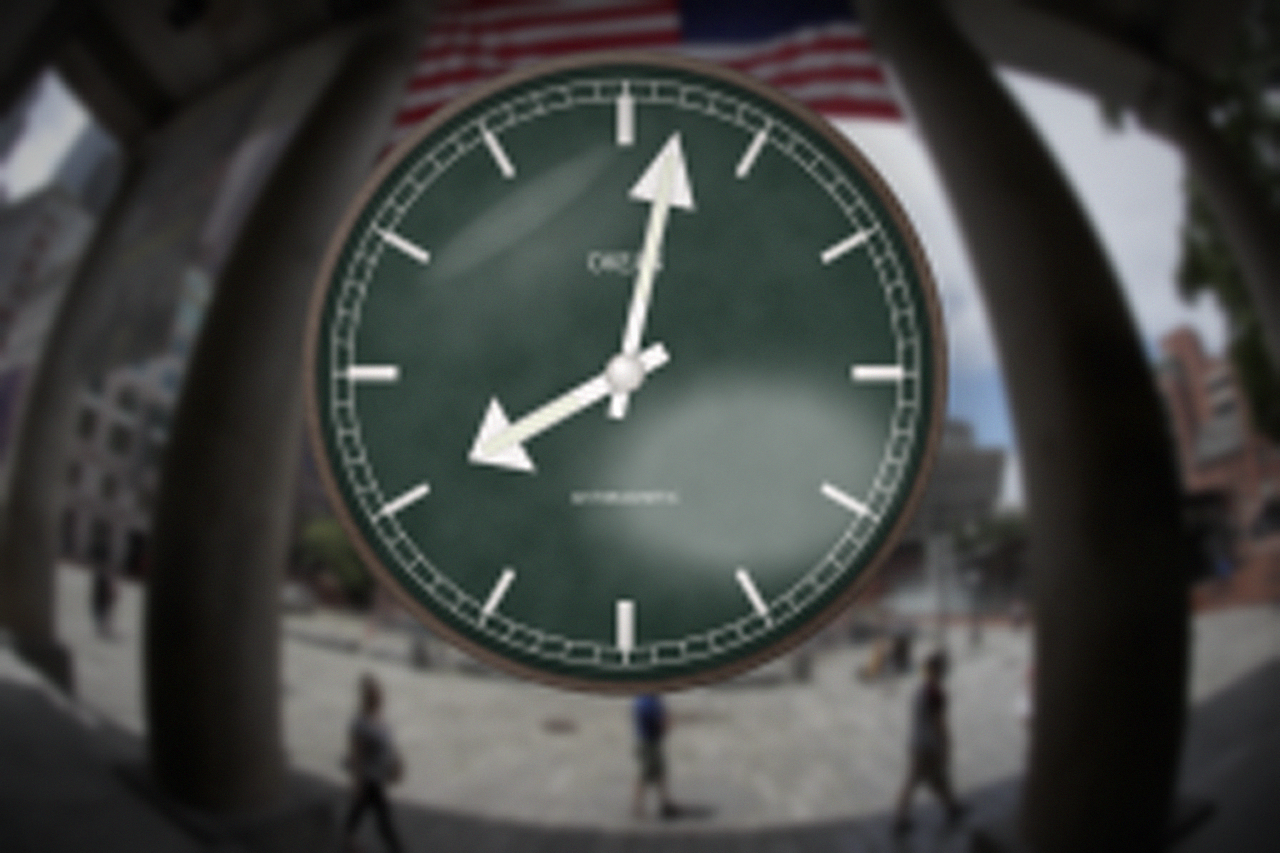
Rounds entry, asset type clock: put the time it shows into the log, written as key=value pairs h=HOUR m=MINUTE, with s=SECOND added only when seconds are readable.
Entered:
h=8 m=2
